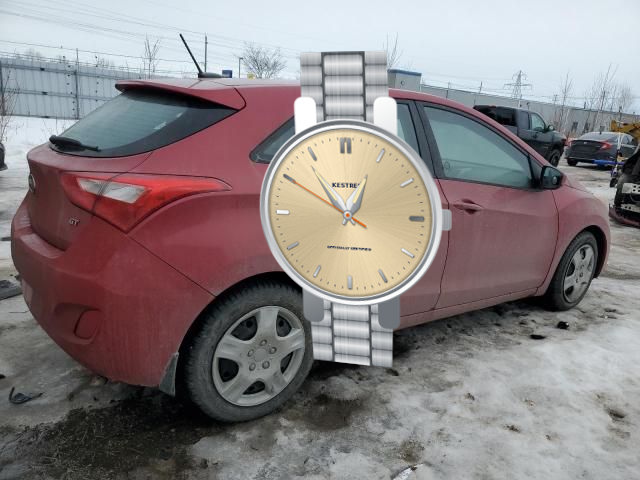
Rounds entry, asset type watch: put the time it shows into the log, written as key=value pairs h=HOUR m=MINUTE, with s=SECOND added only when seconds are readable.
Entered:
h=12 m=53 s=50
